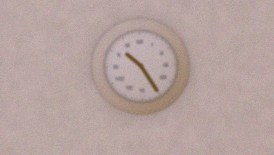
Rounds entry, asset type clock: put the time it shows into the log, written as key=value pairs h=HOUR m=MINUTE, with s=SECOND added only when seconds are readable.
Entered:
h=10 m=25
